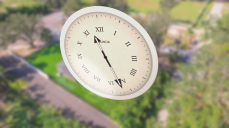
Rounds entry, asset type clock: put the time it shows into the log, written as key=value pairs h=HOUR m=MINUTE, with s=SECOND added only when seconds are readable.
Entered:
h=11 m=27
